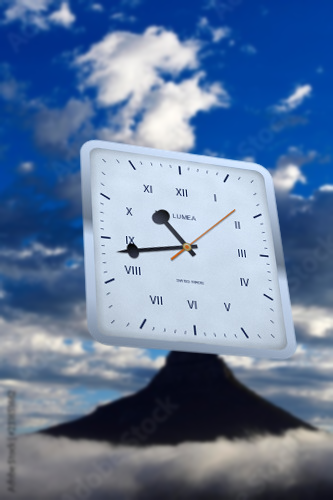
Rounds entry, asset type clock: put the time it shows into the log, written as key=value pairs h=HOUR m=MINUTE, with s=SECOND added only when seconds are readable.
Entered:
h=10 m=43 s=8
